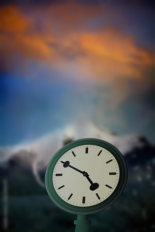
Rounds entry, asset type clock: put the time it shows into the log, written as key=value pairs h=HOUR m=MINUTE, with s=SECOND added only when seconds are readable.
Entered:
h=4 m=50
